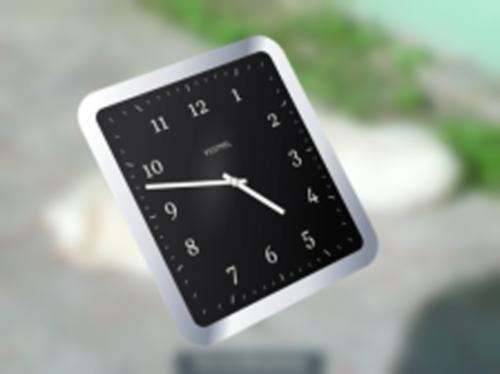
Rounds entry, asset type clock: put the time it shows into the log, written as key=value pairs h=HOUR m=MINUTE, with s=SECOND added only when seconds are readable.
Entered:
h=4 m=48
